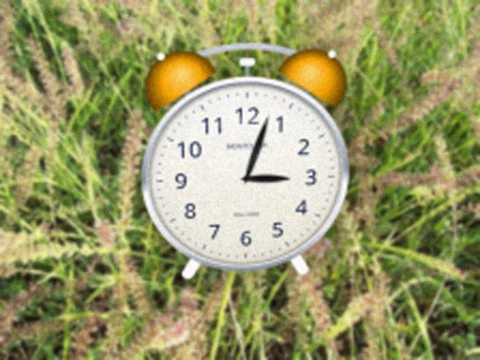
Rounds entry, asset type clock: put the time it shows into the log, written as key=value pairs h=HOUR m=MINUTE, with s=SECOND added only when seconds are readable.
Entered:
h=3 m=3
